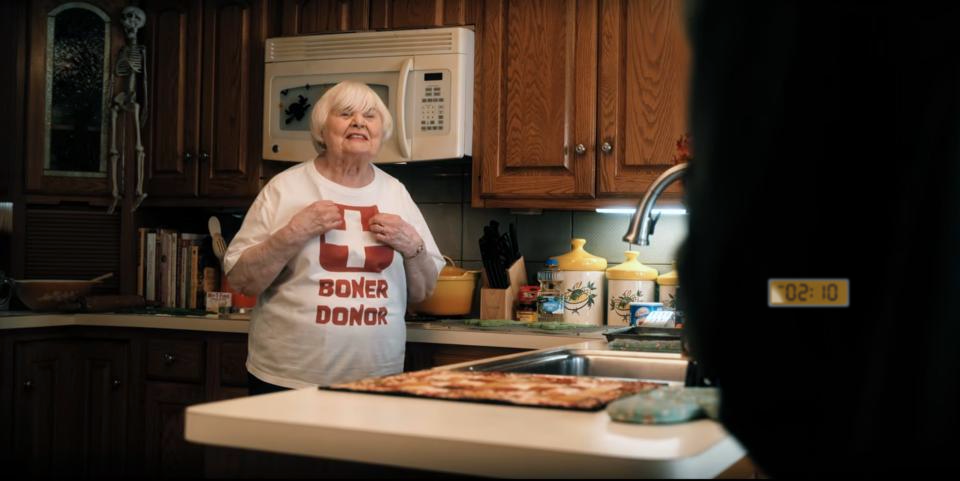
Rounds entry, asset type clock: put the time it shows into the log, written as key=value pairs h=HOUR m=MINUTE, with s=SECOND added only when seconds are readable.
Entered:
h=2 m=10
